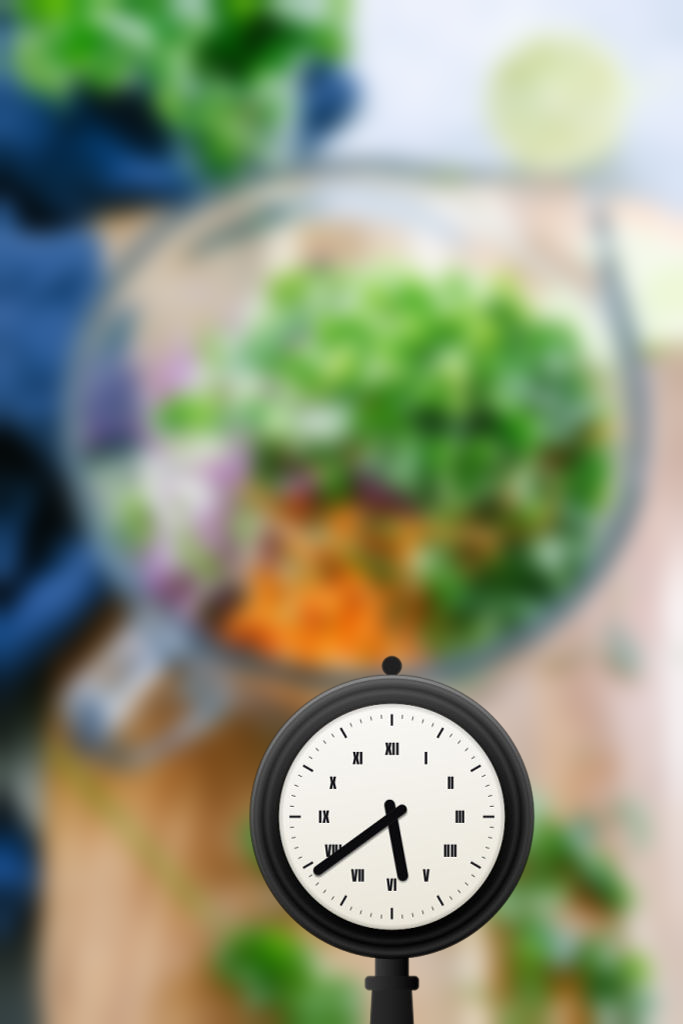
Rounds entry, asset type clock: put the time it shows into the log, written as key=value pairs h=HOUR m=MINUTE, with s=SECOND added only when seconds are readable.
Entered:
h=5 m=39
